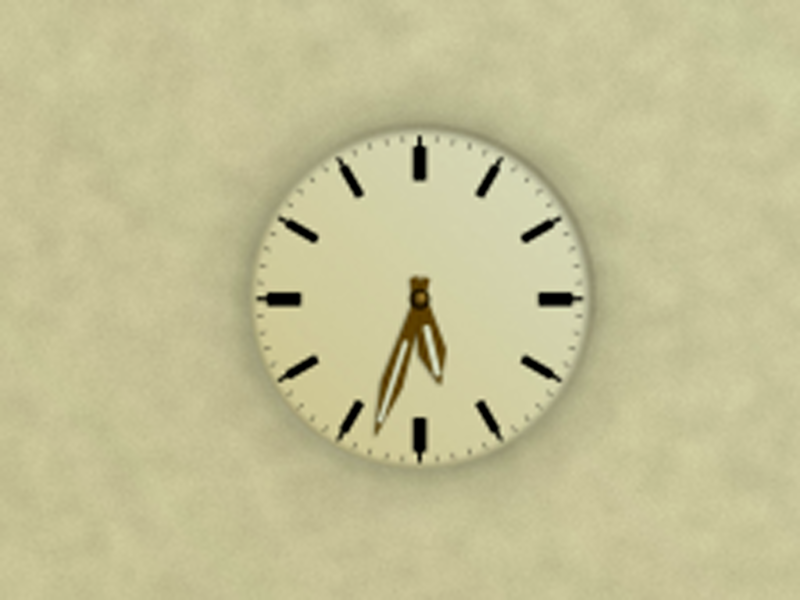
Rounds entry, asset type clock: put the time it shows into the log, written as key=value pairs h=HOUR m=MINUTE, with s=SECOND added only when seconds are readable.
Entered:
h=5 m=33
